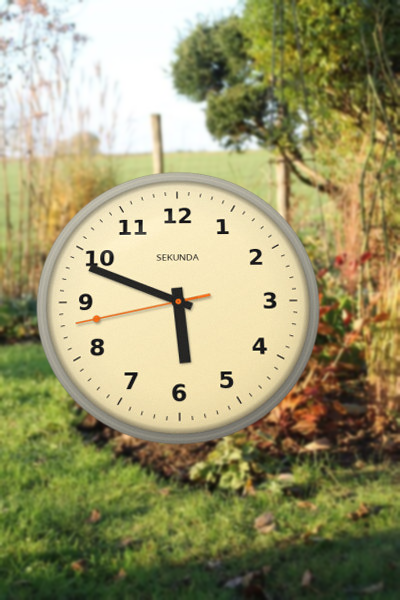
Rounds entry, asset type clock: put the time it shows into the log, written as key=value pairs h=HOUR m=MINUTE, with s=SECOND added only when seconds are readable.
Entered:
h=5 m=48 s=43
